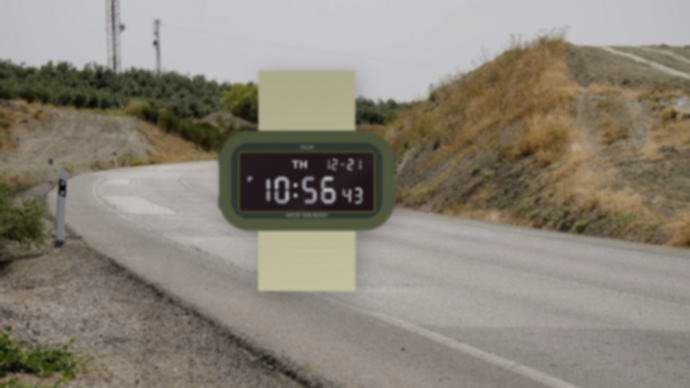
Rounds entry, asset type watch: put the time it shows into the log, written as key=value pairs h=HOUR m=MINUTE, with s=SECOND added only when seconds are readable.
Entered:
h=10 m=56 s=43
